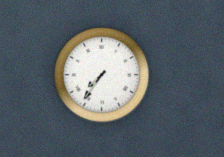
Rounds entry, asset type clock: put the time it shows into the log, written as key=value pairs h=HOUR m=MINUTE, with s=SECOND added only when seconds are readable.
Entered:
h=7 m=36
